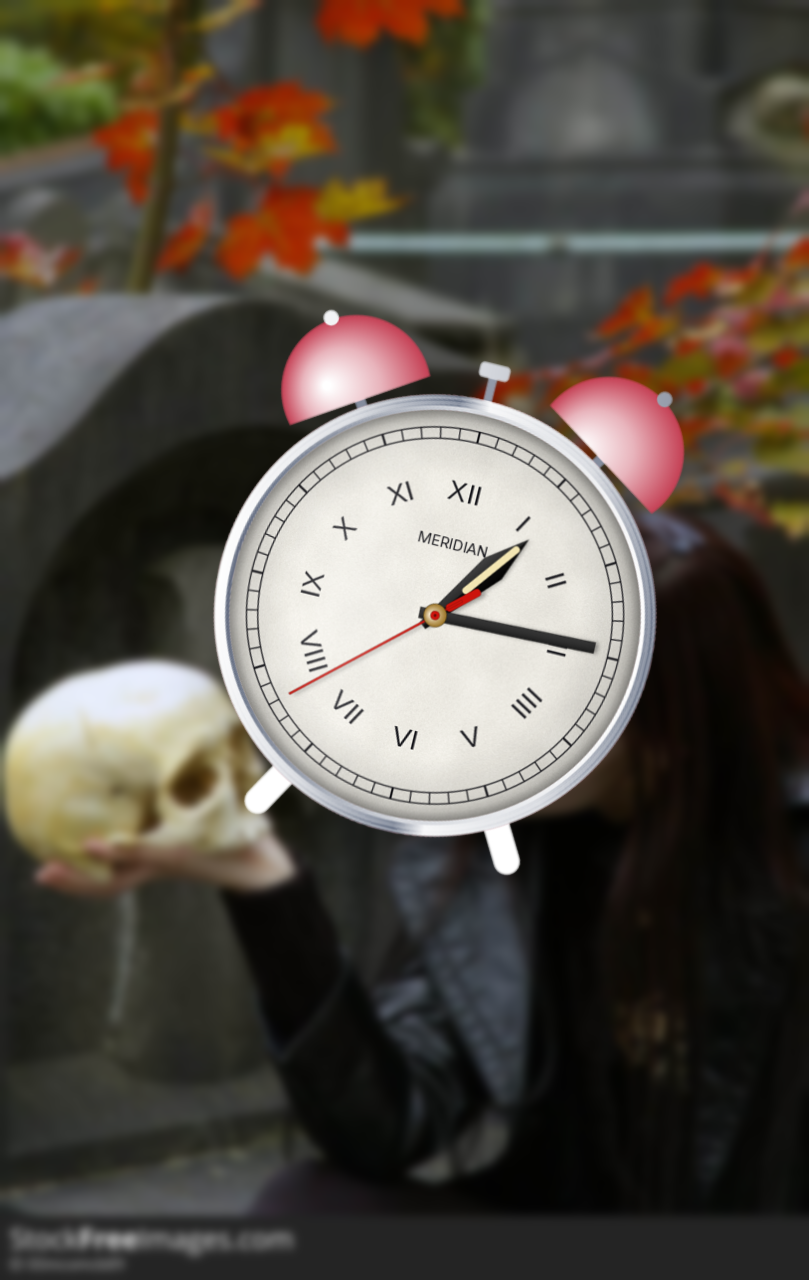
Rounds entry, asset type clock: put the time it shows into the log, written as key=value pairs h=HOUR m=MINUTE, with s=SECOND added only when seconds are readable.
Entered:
h=1 m=14 s=38
